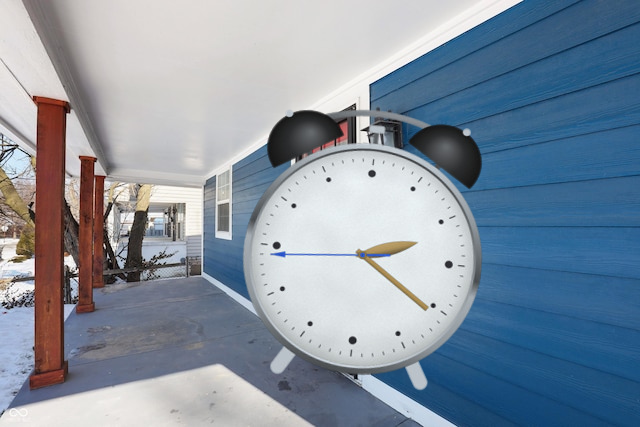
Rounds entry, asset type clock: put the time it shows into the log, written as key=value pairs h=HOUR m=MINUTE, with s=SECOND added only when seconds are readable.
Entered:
h=2 m=20 s=44
